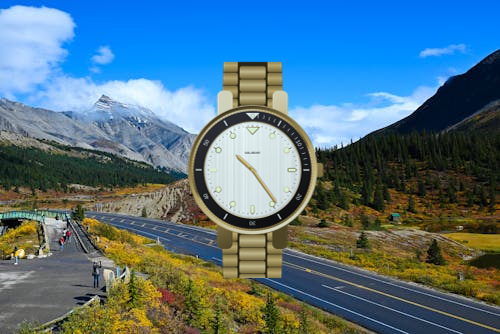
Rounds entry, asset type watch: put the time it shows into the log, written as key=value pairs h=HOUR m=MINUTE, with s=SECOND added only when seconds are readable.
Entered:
h=10 m=24
